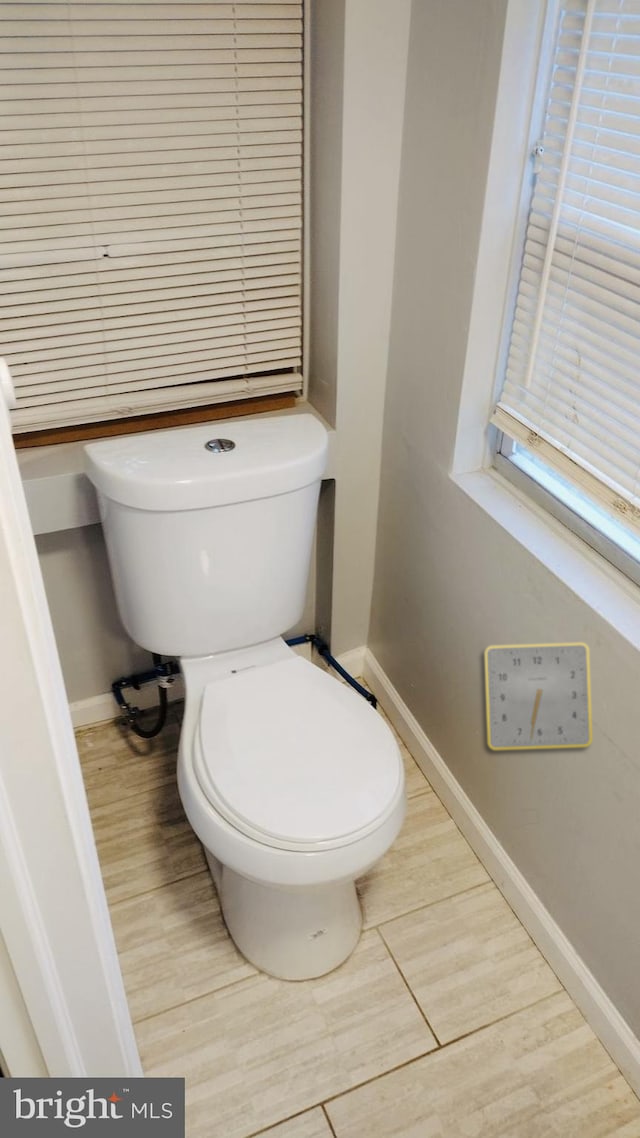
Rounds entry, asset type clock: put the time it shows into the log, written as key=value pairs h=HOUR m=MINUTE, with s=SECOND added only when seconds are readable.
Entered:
h=6 m=32
